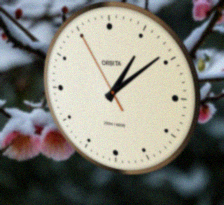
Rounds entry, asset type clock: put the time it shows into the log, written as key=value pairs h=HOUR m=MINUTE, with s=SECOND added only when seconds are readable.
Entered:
h=1 m=8 s=55
